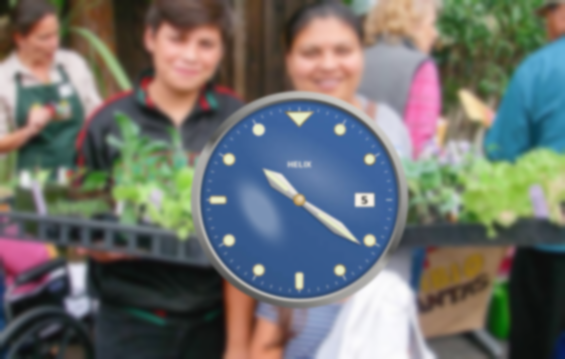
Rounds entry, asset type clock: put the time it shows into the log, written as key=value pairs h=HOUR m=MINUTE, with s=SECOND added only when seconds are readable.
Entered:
h=10 m=21
